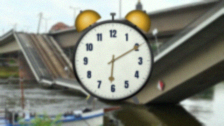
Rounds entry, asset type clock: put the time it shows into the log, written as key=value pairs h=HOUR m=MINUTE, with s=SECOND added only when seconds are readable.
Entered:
h=6 m=10
